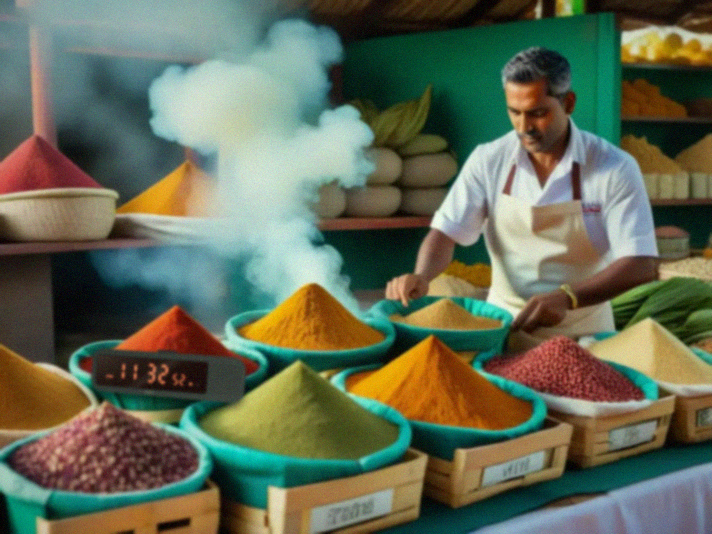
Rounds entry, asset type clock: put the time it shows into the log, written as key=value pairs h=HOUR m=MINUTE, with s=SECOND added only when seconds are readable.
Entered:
h=11 m=32
